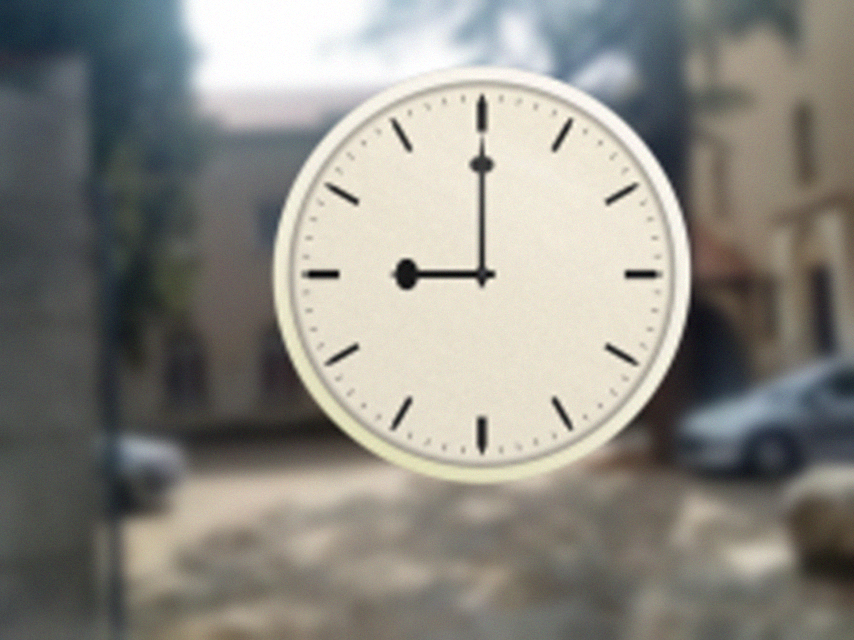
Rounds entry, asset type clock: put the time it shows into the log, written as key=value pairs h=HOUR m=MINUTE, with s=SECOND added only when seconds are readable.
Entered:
h=9 m=0
